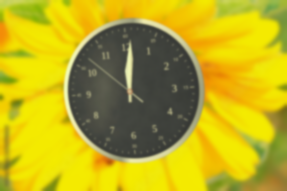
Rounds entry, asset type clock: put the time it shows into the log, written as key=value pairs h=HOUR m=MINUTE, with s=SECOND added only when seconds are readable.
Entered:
h=12 m=0 s=52
